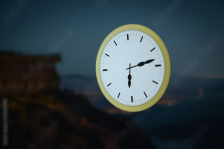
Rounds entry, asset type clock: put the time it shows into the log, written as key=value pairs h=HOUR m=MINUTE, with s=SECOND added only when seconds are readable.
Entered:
h=6 m=13
